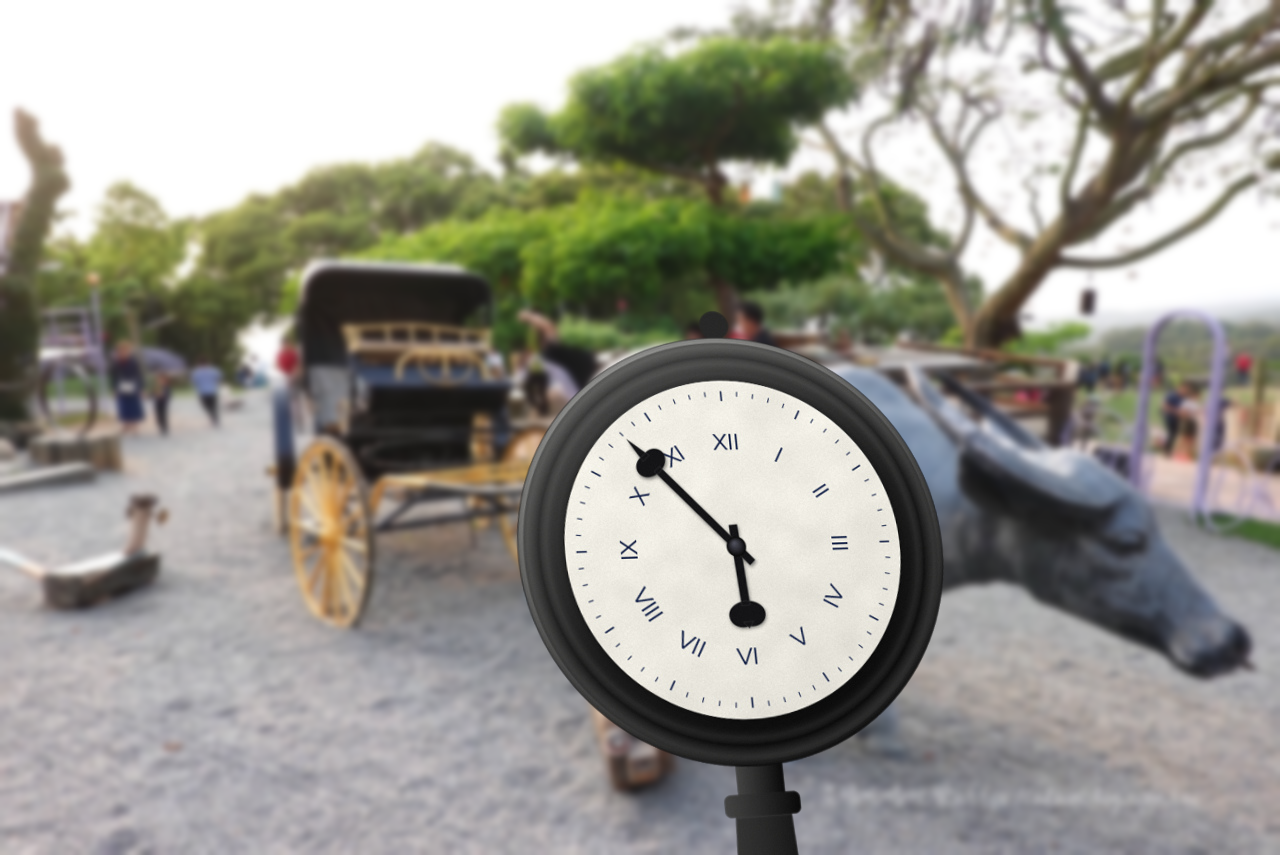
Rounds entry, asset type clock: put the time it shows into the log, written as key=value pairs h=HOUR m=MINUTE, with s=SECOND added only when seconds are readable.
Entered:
h=5 m=53
